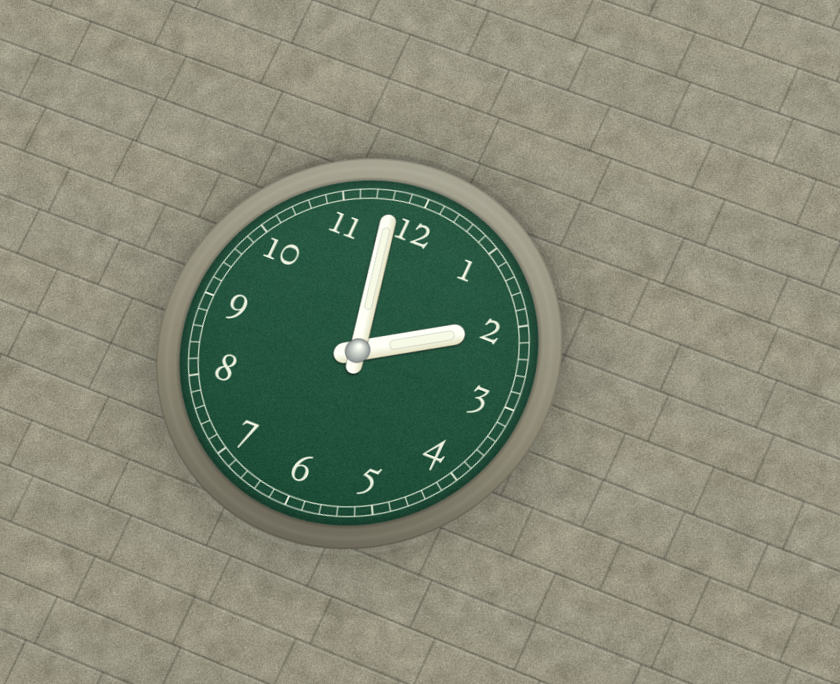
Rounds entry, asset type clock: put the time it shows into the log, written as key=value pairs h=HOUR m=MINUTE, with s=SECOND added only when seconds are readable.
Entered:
h=1 m=58
